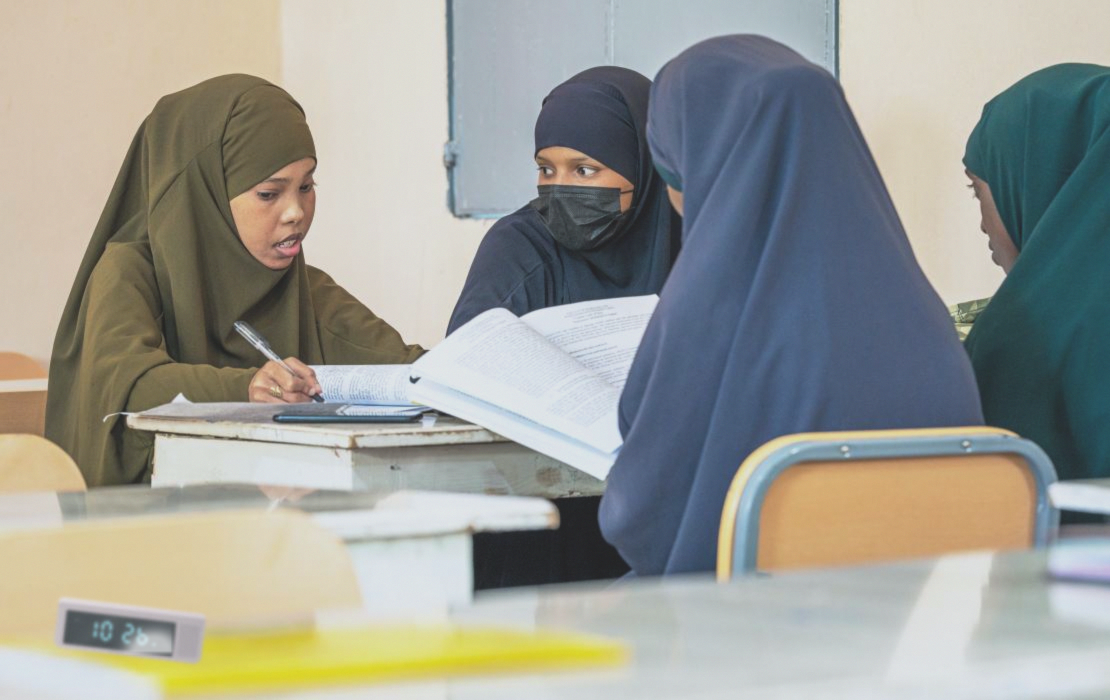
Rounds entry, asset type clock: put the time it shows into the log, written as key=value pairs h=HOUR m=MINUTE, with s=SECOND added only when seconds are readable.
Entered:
h=10 m=26
